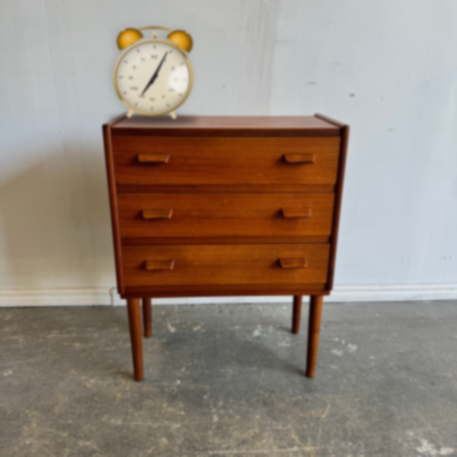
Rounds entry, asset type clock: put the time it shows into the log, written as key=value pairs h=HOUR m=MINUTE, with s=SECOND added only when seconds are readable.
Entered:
h=7 m=4
